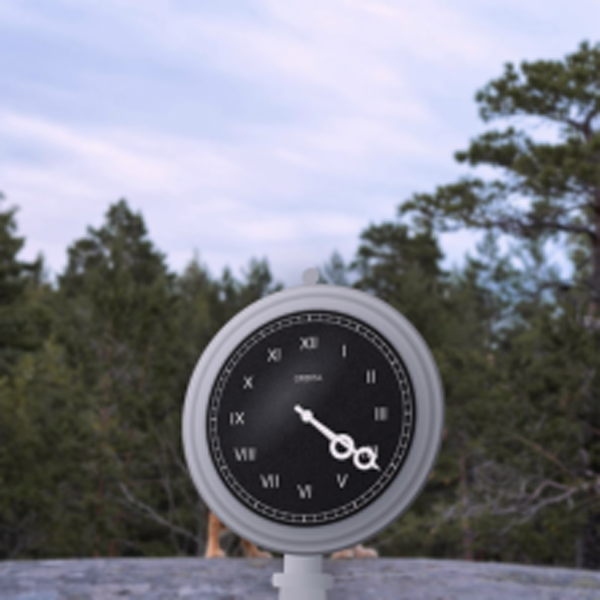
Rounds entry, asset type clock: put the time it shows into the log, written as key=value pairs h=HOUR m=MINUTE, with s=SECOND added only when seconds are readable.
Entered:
h=4 m=21
